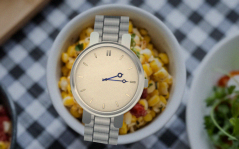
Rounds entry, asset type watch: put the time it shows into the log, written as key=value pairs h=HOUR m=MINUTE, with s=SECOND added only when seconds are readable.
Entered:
h=2 m=15
